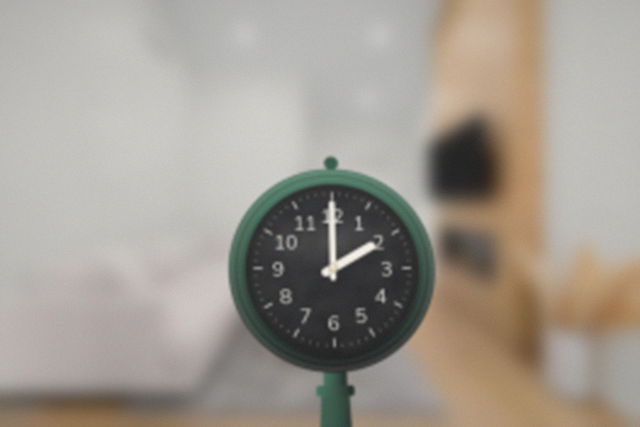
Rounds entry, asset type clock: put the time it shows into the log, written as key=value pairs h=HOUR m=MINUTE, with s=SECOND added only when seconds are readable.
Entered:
h=2 m=0
